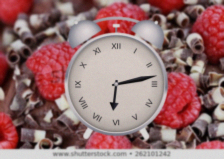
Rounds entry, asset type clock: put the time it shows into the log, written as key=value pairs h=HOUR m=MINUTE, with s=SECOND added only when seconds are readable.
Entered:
h=6 m=13
